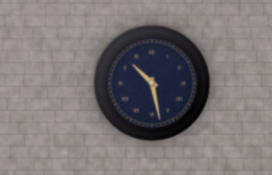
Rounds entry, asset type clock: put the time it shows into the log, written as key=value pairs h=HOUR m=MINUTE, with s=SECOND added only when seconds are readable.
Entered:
h=10 m=28
